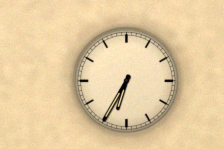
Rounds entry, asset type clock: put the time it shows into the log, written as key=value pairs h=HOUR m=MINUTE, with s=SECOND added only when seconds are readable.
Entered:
h=6 m=35
